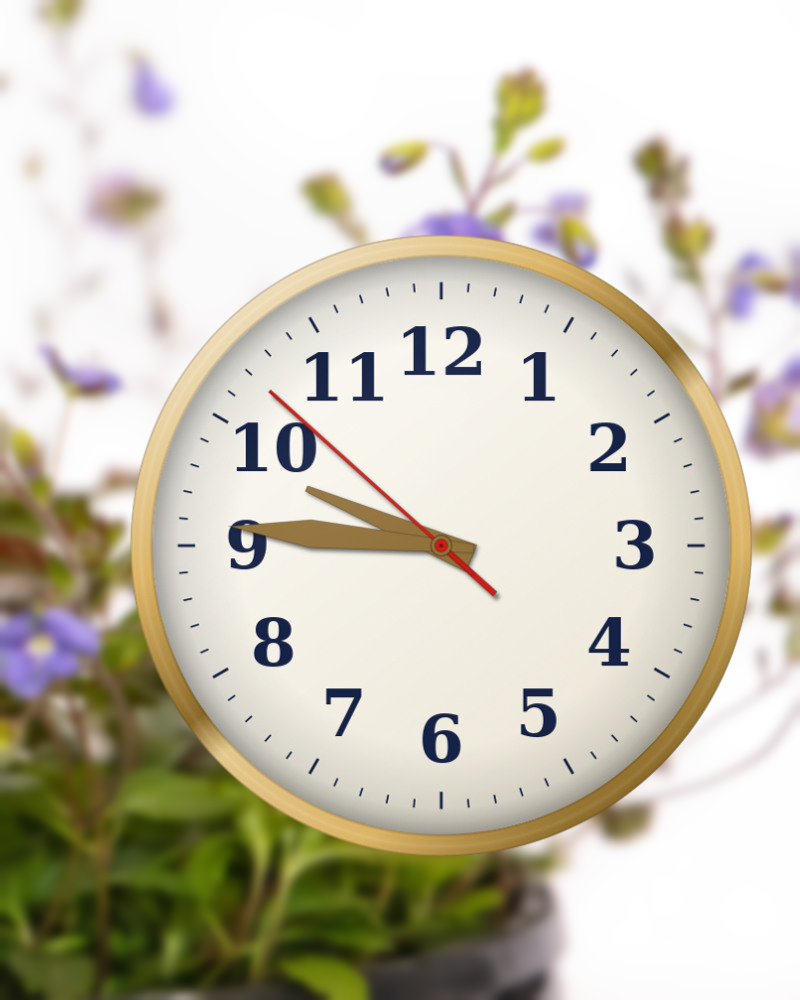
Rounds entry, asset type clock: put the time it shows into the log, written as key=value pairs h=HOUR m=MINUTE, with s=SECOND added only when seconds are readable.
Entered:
h=9 m=45 s=52
